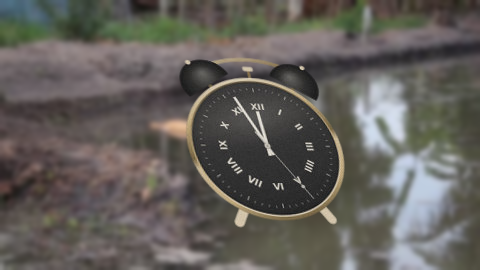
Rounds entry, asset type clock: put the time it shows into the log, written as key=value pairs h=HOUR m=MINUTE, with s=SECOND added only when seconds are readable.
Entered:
h=11 m=56 s=25
